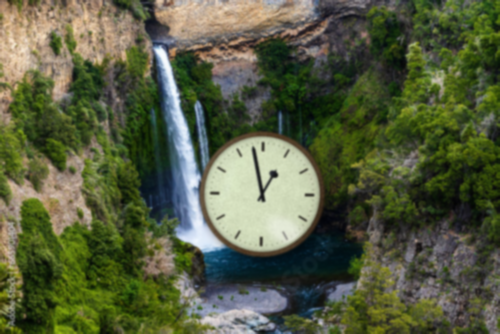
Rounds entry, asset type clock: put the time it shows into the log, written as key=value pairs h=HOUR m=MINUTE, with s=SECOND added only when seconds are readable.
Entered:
h=12 m=58
